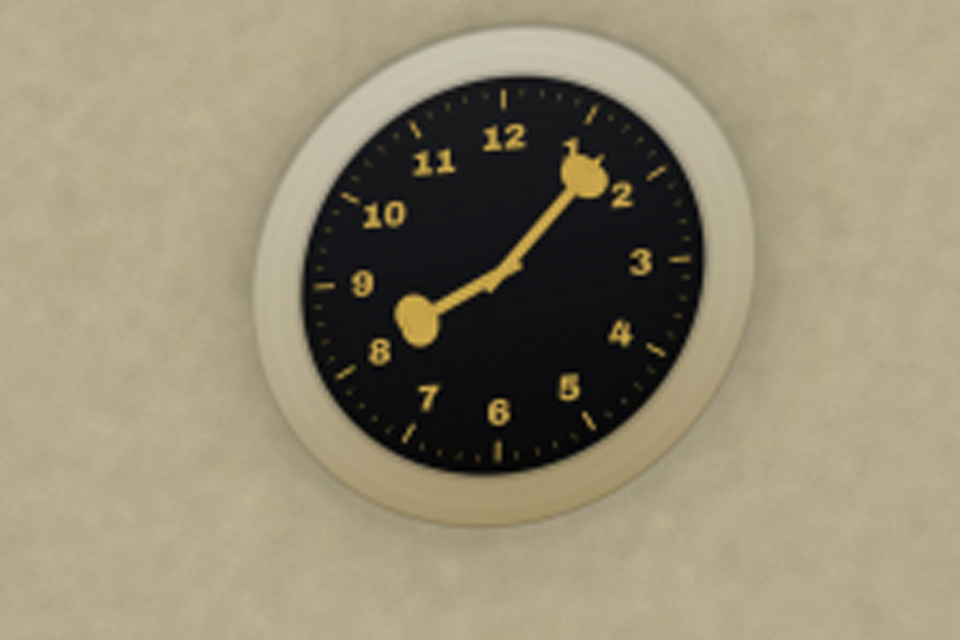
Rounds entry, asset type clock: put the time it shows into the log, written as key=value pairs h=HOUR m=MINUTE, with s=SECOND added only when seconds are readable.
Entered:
h=8 m=7
